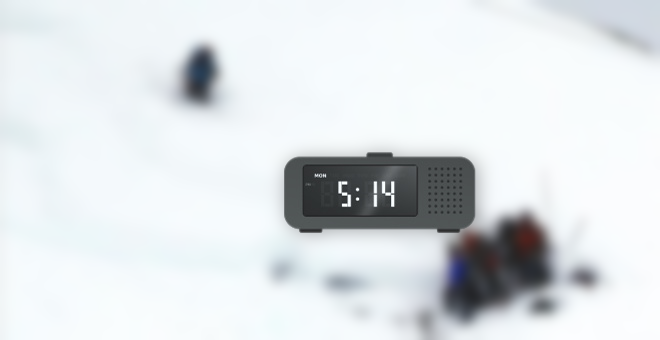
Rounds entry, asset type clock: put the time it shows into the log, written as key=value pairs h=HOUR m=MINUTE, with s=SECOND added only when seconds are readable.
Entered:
h=5 m=14
